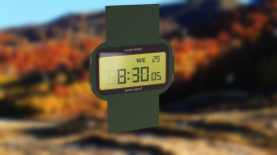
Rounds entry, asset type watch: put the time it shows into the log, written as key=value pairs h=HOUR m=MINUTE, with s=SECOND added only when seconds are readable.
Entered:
h=8 m=30 s=5
